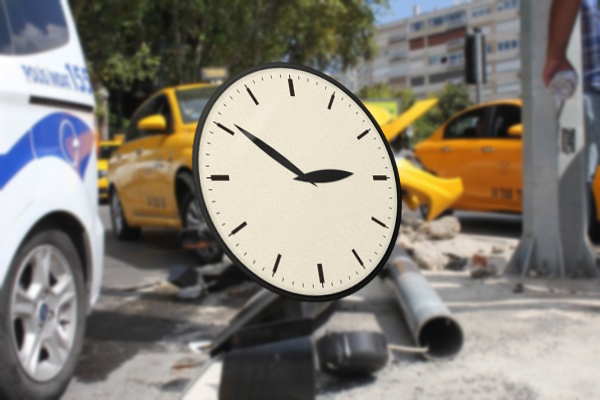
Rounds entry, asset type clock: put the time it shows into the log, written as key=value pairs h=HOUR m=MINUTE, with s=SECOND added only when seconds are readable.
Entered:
h=2 m=51
